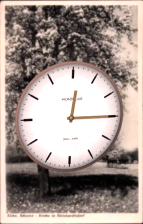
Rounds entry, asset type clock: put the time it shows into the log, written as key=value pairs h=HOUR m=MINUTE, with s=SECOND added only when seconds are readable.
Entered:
h=12 m=15
